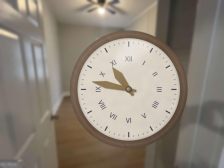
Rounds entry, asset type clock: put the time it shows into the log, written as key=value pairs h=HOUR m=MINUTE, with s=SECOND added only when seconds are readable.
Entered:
h=10 m=47
